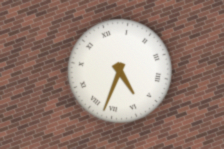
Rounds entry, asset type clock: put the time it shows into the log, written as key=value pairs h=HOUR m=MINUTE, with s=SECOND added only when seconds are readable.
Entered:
h=5 m=37
